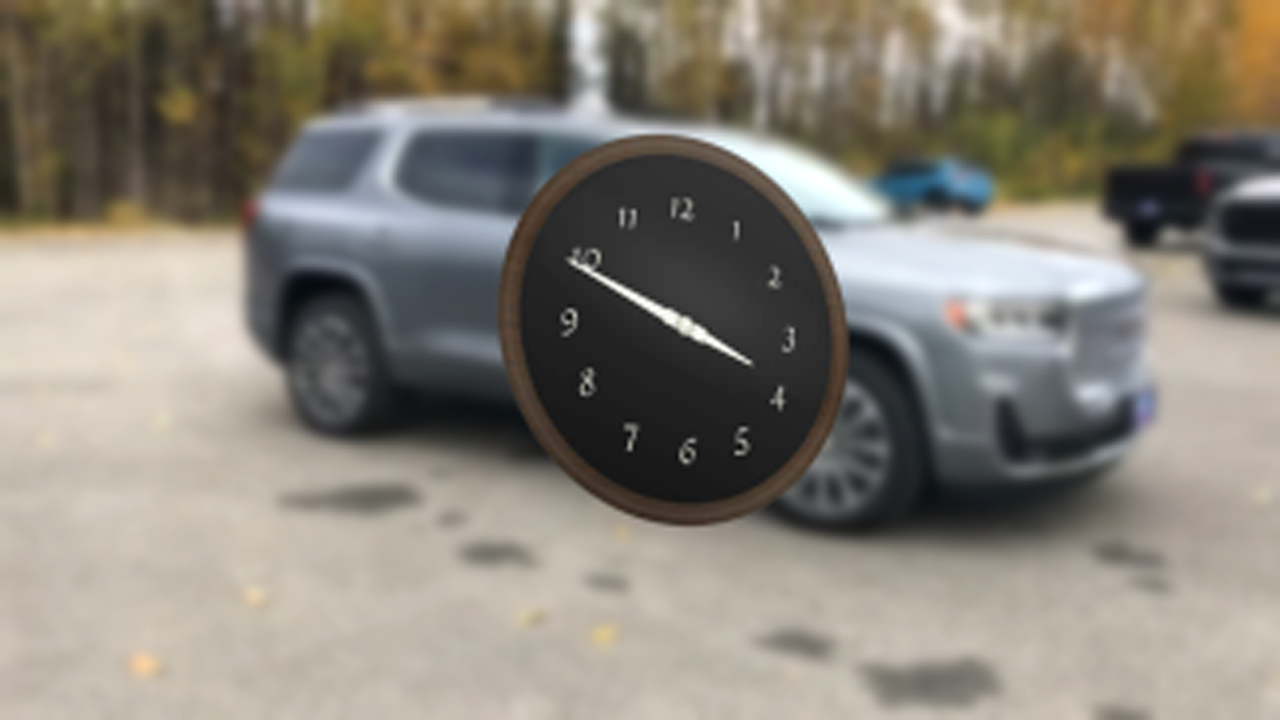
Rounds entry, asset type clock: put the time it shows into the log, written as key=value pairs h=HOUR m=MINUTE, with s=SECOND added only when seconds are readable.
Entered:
h=3 m=49
